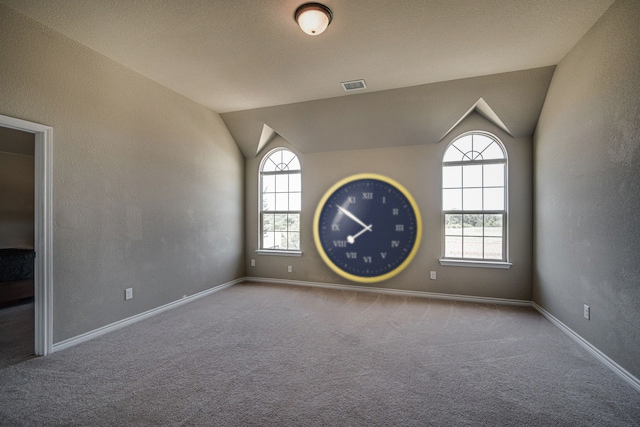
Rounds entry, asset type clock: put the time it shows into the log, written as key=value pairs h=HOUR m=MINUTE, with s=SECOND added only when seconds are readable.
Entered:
h=7 m=51
